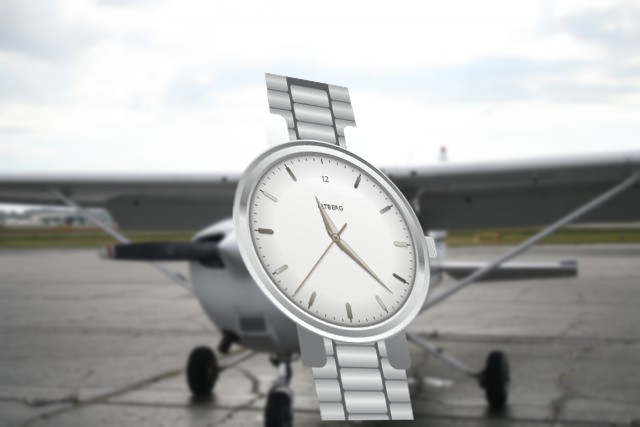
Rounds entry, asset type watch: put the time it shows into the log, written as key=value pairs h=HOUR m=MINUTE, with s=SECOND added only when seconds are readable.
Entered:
h=11 m=22 s=37
